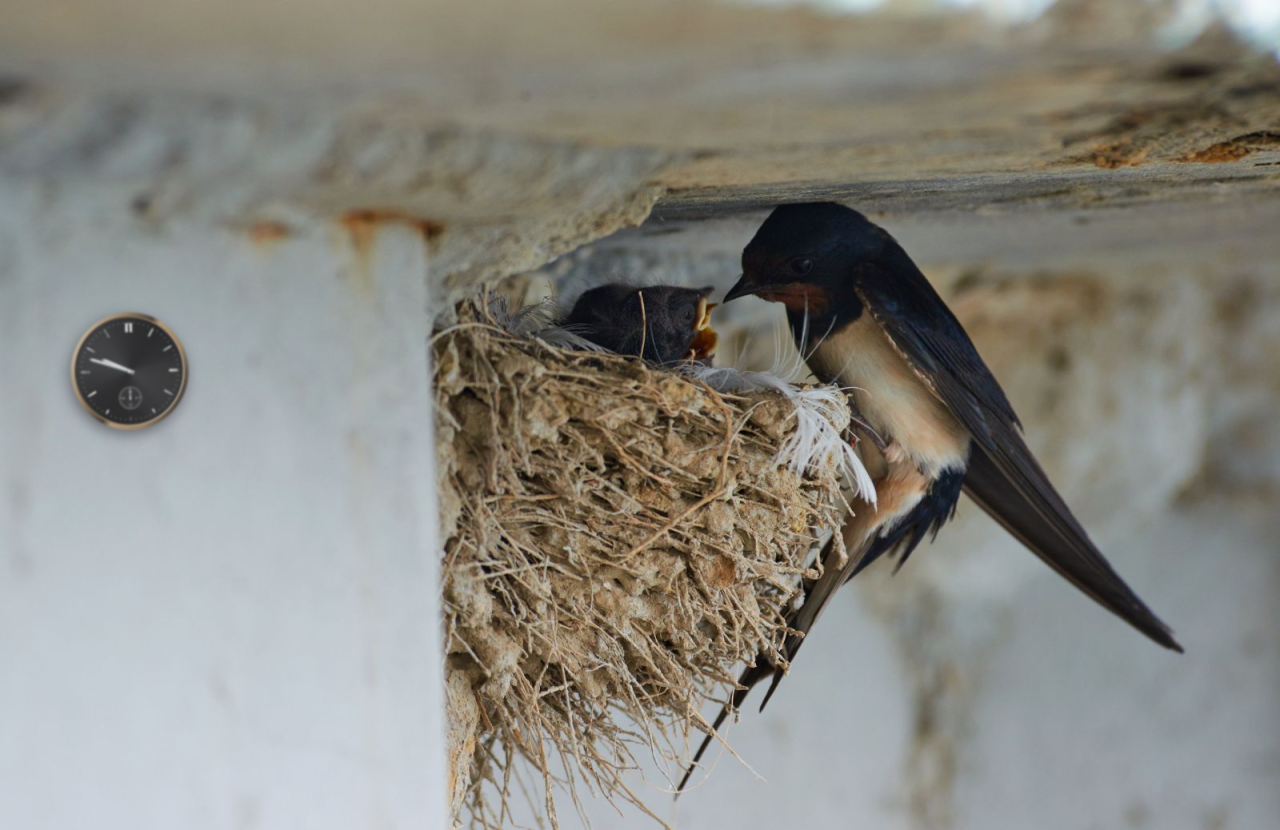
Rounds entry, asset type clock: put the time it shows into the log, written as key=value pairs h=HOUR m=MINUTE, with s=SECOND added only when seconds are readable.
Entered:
h=9 m=48
